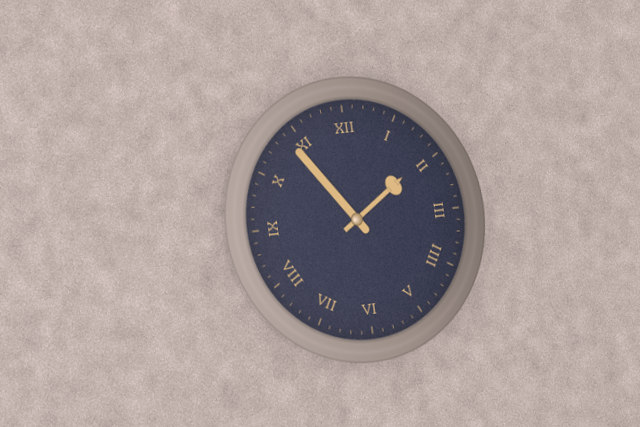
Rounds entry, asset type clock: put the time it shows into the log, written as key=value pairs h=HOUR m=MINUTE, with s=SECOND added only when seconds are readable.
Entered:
h=1 m=54
